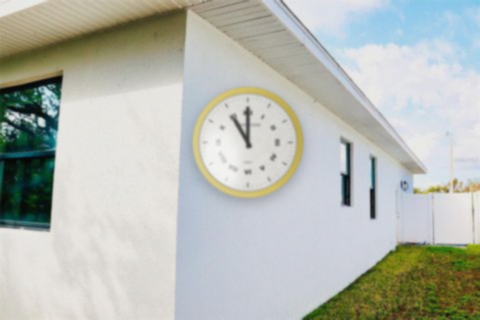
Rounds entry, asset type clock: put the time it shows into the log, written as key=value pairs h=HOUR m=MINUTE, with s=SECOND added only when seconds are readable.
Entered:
h=11 m=0
